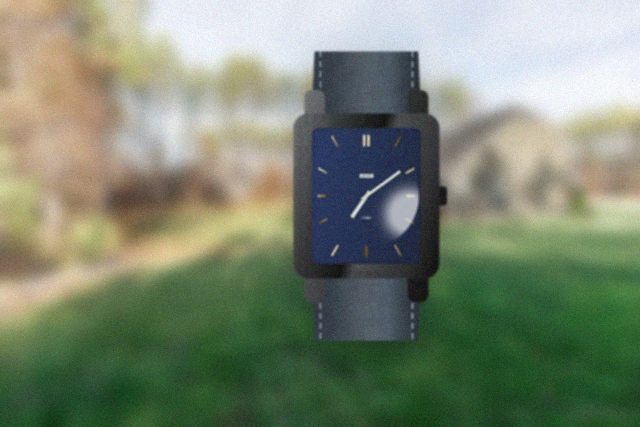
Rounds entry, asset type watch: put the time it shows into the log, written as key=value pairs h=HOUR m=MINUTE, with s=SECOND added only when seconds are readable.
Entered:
h=7 m=9
